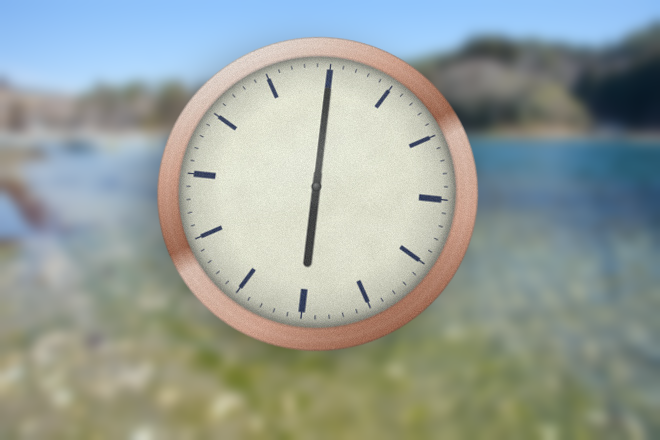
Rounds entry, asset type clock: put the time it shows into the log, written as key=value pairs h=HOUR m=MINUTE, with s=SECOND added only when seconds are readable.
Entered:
h=6 m=0
